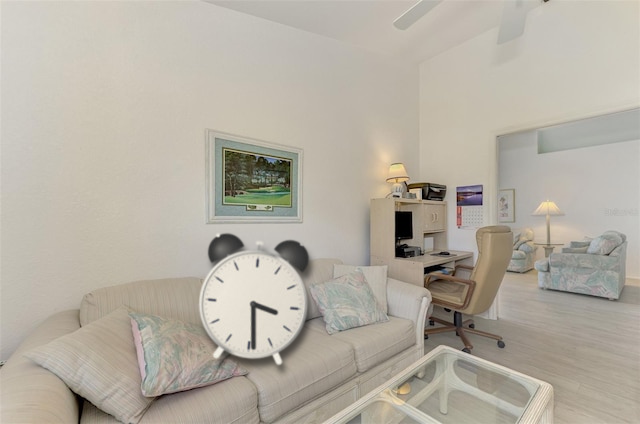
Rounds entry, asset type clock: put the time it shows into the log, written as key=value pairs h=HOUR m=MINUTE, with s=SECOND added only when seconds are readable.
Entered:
h=3 m=29
